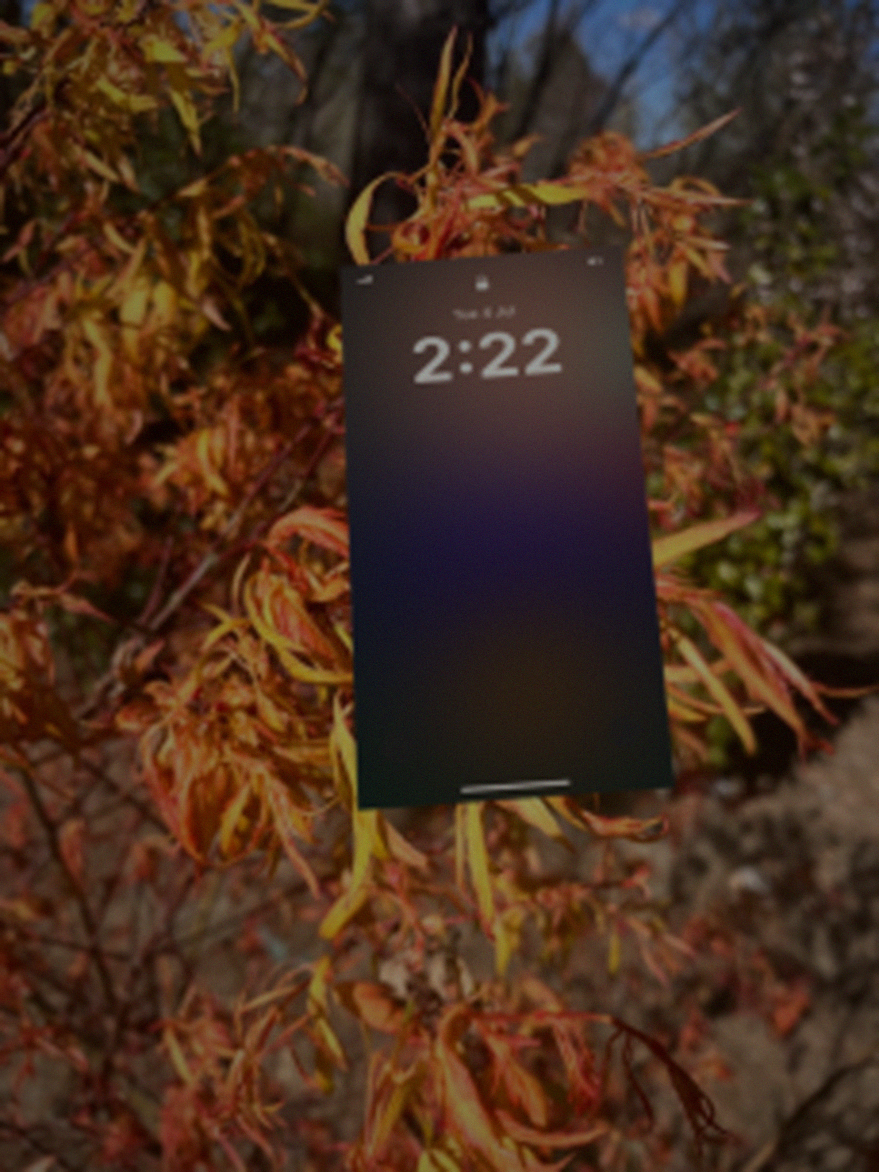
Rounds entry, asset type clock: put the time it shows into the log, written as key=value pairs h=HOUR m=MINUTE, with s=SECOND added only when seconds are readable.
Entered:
h=2 m=22
